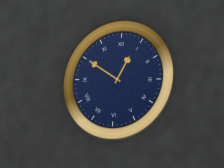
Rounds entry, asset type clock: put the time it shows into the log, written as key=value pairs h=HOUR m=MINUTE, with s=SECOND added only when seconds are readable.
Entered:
h=12 m=50
